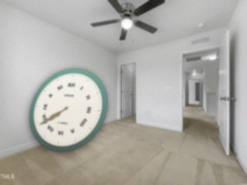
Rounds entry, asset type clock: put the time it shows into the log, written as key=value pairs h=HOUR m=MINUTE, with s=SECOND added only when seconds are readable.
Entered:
h=7 m=39
